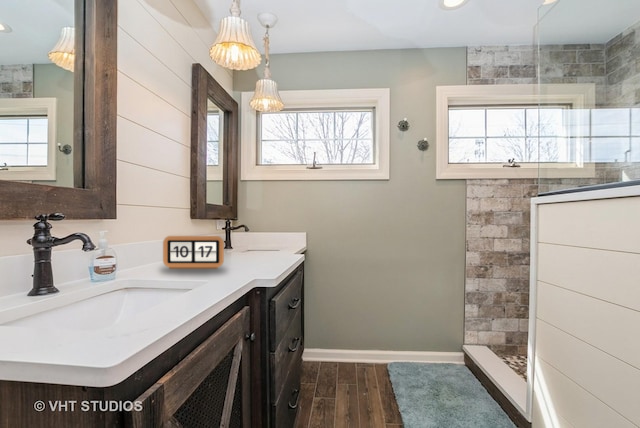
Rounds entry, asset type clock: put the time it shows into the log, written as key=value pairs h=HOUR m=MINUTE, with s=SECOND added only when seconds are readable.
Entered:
h=10 m=17
